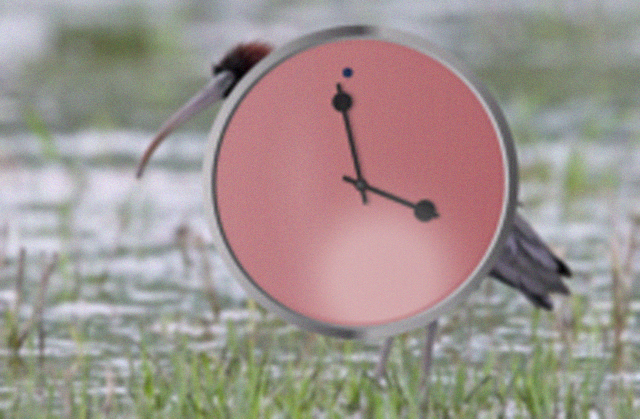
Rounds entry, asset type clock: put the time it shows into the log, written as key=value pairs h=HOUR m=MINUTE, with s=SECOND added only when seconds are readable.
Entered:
h=3 m=59
